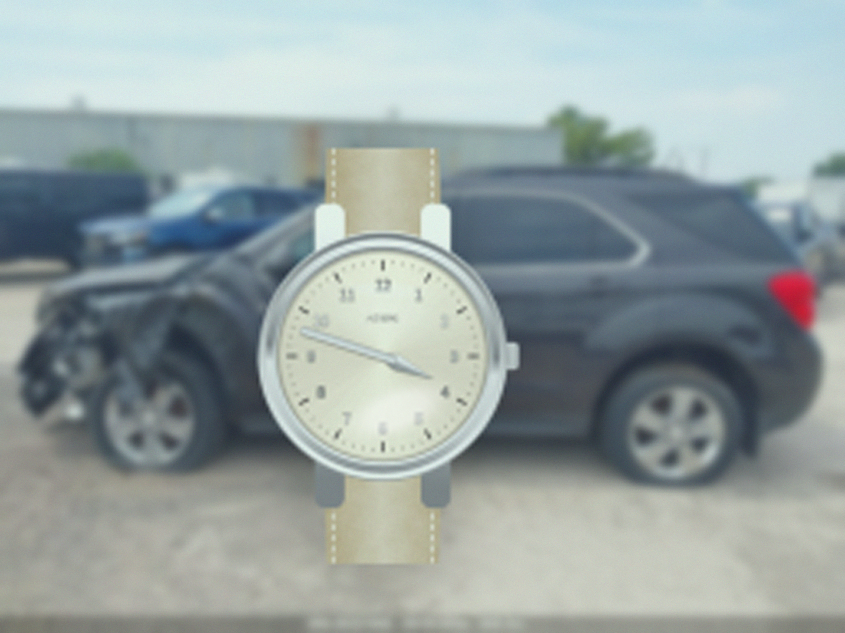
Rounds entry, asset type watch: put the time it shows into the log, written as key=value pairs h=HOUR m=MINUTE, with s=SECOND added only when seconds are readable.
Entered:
h=3 m=48
